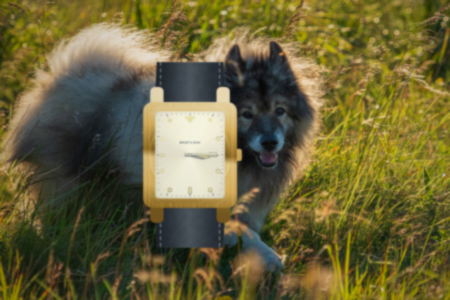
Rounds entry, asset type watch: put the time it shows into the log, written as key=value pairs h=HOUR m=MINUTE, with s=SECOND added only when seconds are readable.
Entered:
h=3 m=15
